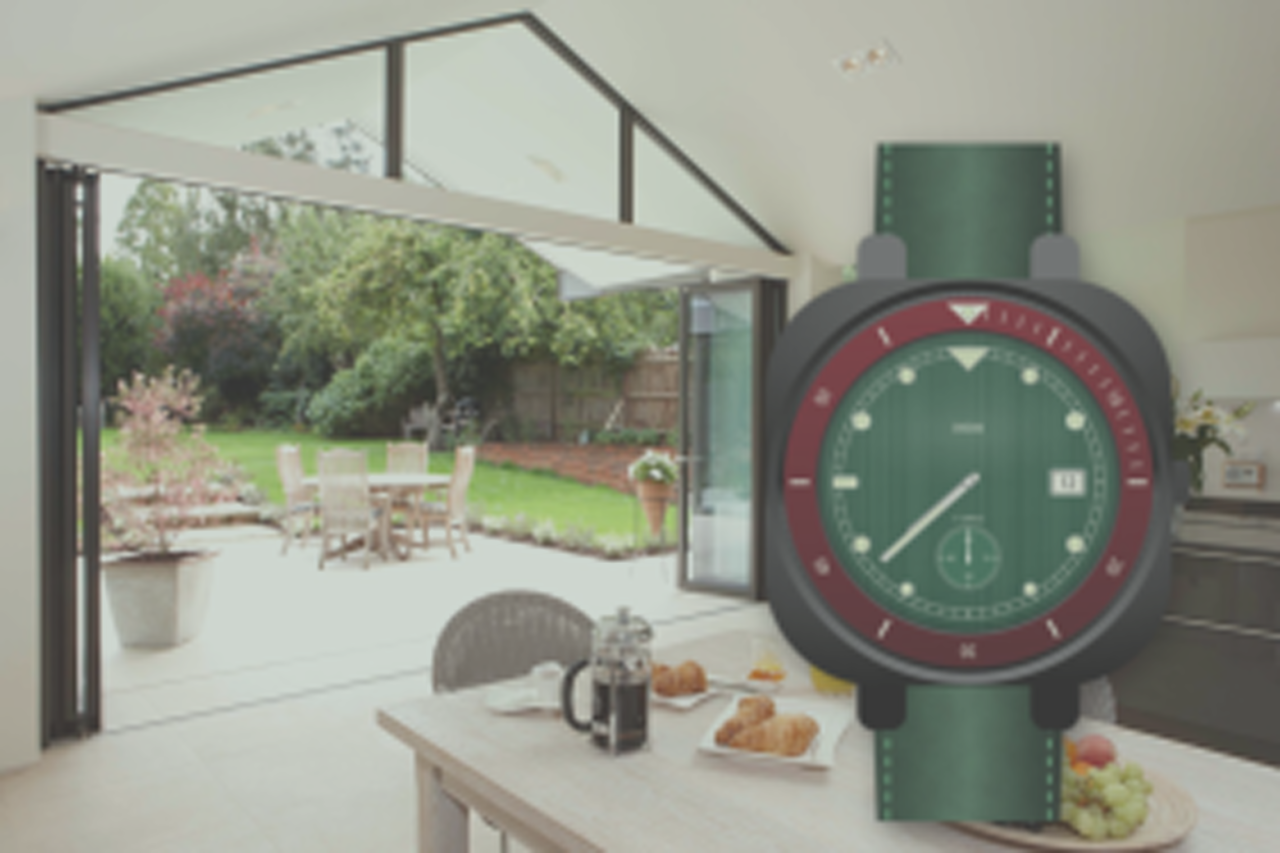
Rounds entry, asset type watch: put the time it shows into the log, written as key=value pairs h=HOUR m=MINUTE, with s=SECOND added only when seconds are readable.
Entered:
h=7 m=38
